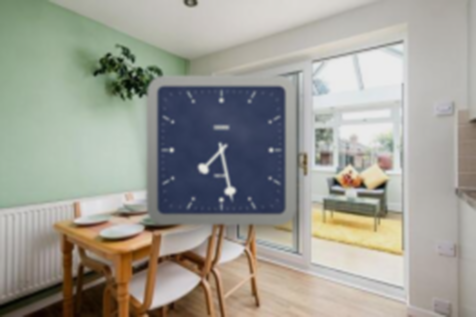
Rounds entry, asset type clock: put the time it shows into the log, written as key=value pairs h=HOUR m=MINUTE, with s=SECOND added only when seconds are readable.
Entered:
h=7 m=28
